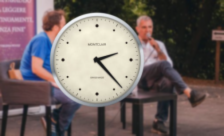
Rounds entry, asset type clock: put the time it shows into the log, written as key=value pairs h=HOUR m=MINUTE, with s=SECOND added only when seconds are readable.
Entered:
h=2 m=23
